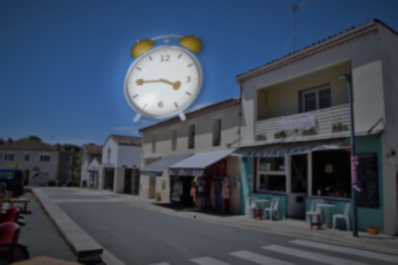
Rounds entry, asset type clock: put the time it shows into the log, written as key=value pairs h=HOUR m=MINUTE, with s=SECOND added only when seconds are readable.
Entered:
h=3 m=45
